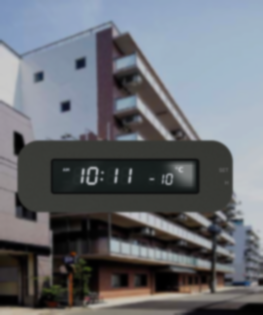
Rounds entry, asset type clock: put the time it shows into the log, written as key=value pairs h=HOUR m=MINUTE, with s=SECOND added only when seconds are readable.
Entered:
h=10 m=11
